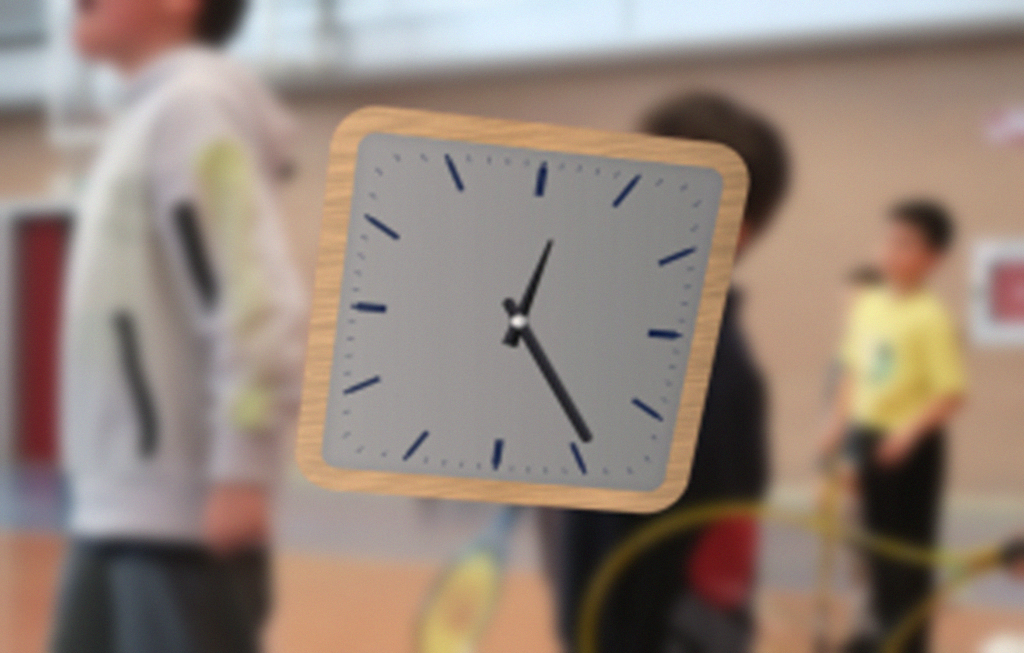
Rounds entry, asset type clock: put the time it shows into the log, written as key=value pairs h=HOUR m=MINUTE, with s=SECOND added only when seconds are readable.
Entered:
h=12 m=24
